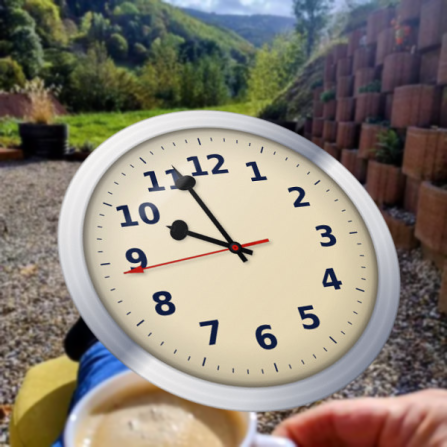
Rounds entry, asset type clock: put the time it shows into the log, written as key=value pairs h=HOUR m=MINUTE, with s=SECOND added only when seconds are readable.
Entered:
h=9 m=56 s=44
